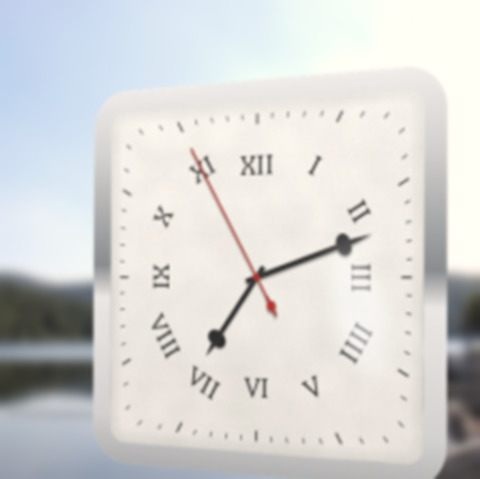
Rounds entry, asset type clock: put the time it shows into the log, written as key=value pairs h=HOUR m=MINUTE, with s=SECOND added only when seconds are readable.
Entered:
h=7 m=11 s=55
